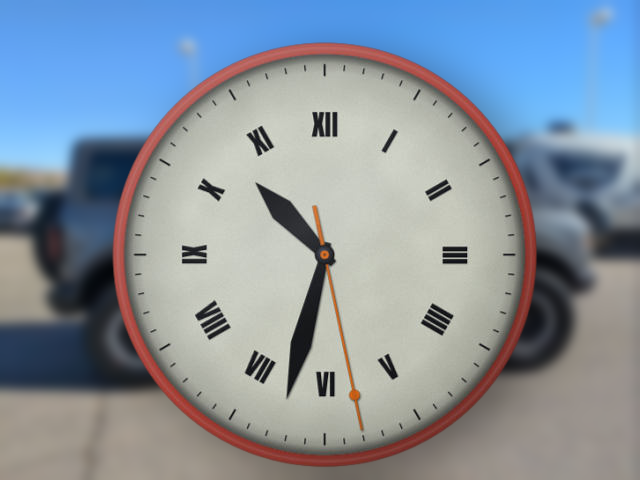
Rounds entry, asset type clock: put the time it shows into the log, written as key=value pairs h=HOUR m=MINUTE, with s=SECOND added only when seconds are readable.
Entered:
h=10 m=32 s=28
